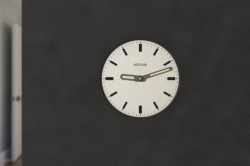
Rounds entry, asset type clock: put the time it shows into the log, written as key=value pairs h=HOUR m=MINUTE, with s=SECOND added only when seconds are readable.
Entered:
h=9 m=12
